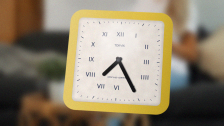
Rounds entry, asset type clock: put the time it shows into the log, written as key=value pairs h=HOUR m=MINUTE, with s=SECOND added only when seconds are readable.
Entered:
h=7 m=25
